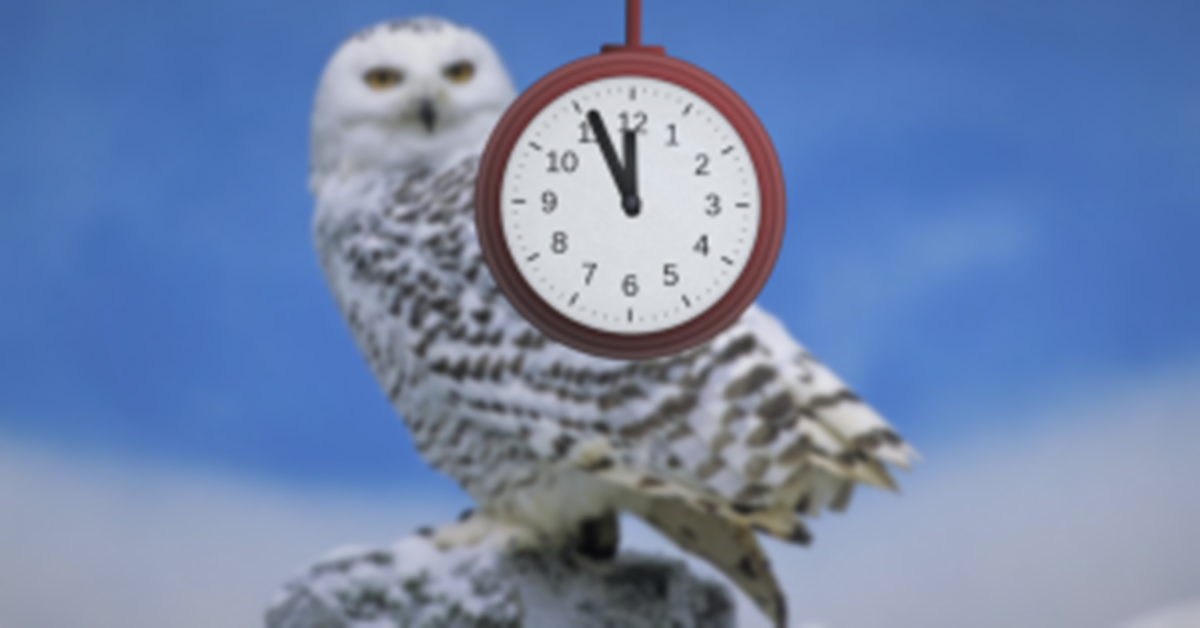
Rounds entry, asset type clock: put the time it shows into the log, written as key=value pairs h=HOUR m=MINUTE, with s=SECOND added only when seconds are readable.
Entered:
h=11 m=56
